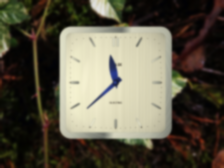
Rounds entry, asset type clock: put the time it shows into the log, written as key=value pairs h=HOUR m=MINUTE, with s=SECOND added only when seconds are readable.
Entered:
h=11 m=38
